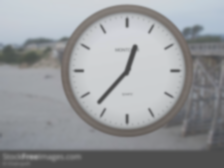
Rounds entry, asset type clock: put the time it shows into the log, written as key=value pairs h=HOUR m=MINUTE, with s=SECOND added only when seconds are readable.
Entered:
h=12 m=37
